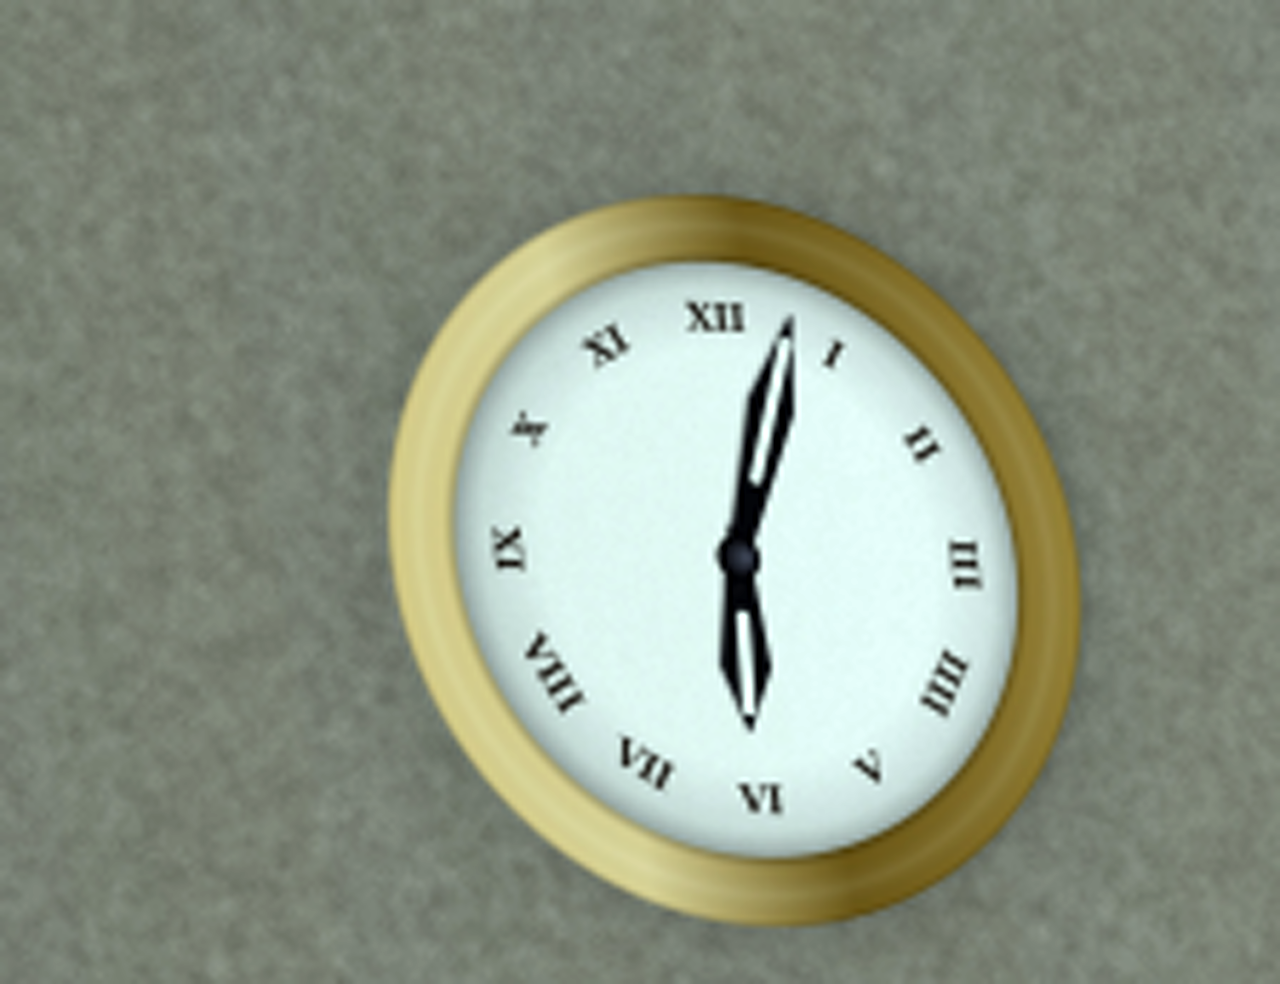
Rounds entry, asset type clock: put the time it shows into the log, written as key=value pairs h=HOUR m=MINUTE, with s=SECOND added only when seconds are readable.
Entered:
h=6 m=3
